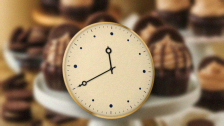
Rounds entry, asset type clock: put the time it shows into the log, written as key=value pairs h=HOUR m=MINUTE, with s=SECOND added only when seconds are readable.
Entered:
h=11 m=40
